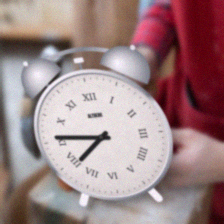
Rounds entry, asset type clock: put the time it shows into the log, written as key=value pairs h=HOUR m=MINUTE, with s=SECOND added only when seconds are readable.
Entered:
h=7 m=46
